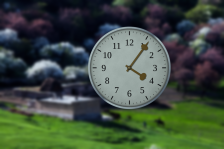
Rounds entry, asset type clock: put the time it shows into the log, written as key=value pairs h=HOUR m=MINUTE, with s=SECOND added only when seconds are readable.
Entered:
h=4 m=6
